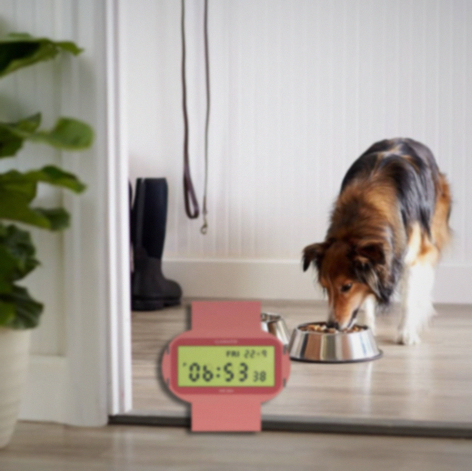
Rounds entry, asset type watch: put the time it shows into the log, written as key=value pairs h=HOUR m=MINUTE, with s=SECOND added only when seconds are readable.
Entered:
h=6 m=53
